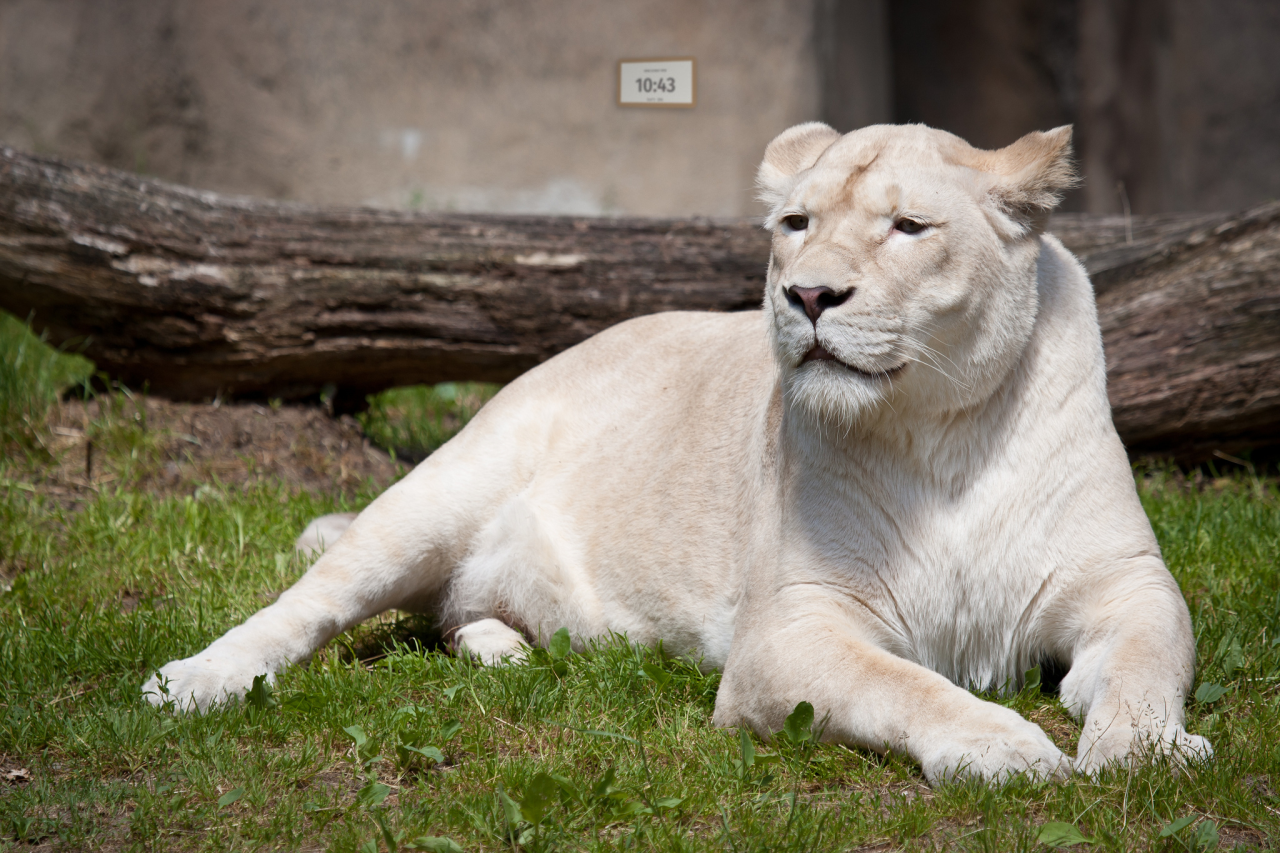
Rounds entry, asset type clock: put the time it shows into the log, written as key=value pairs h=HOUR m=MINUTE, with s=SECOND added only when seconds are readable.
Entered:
h=10 m=43
